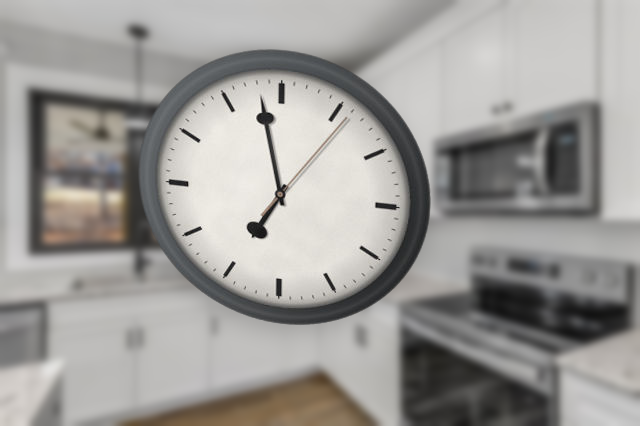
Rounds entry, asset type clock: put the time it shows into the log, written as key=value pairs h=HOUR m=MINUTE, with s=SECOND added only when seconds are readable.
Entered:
h=6 m=58 s=6
